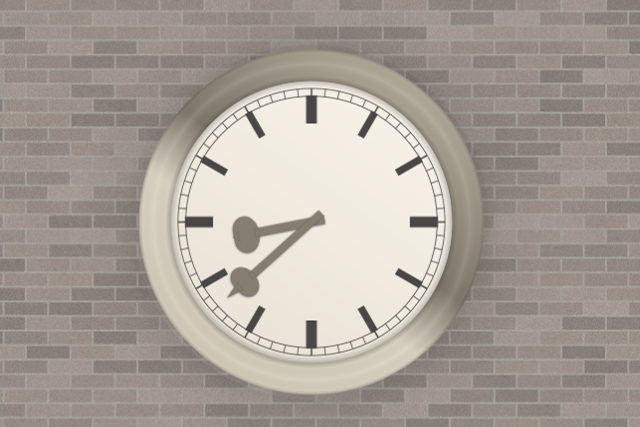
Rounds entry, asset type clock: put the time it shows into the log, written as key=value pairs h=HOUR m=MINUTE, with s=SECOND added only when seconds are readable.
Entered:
h=8 m=38
